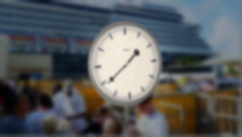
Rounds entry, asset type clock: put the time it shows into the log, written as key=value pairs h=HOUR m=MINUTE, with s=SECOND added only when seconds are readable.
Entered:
h=1 m=39
